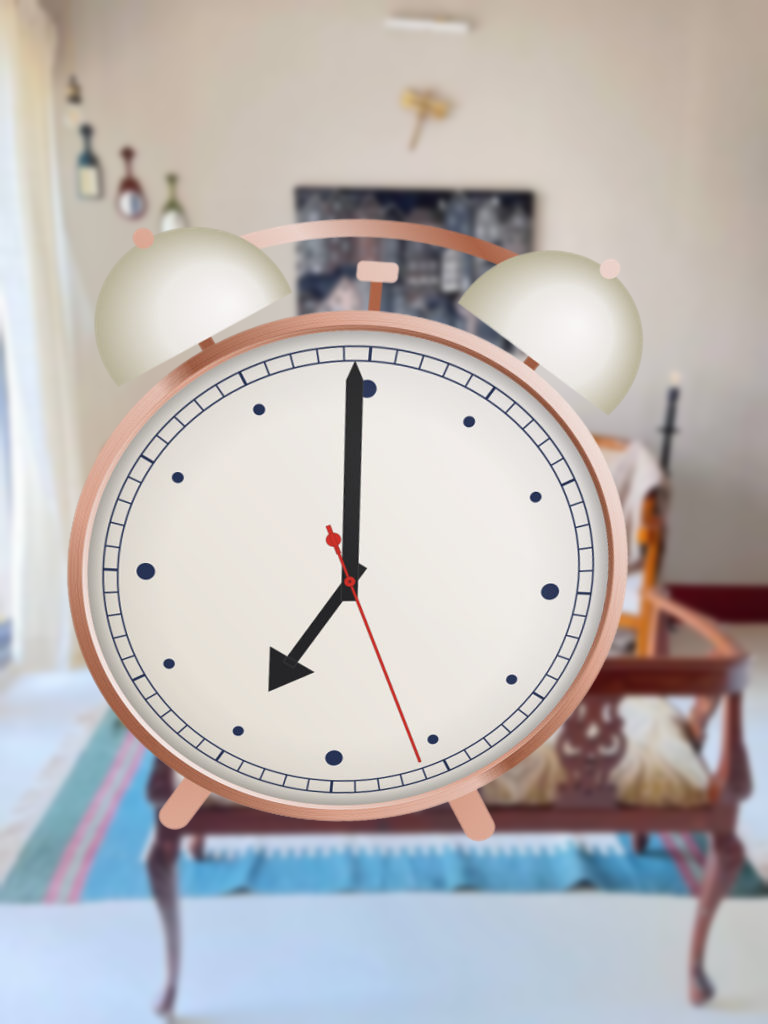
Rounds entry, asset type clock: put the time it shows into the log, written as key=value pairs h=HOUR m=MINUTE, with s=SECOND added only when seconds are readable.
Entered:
h=6 m=59 s=26
